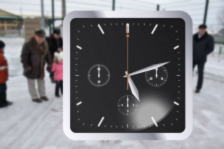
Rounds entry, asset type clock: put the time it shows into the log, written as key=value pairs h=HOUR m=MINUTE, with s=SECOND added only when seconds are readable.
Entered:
h=5 m=12
